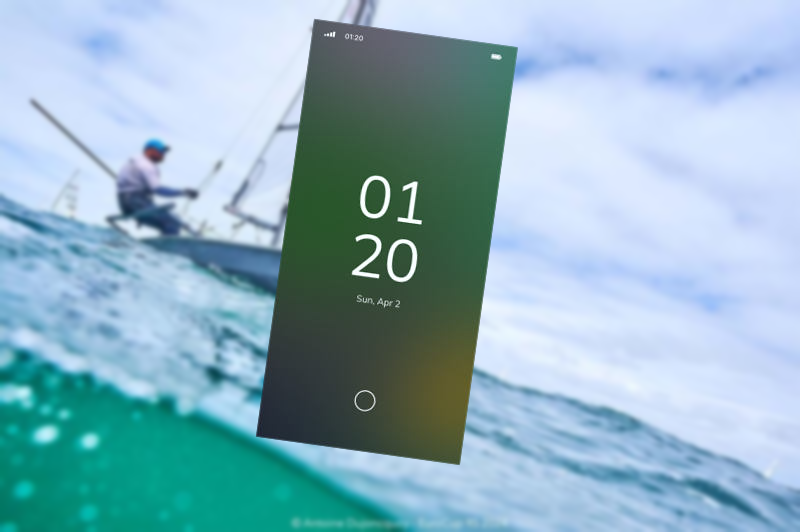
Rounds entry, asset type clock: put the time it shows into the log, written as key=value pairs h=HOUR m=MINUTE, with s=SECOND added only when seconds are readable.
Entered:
h=1 m=20
